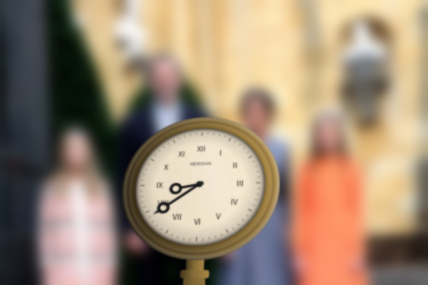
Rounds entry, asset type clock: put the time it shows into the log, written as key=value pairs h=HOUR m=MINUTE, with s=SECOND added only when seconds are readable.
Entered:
h=8 m=39
